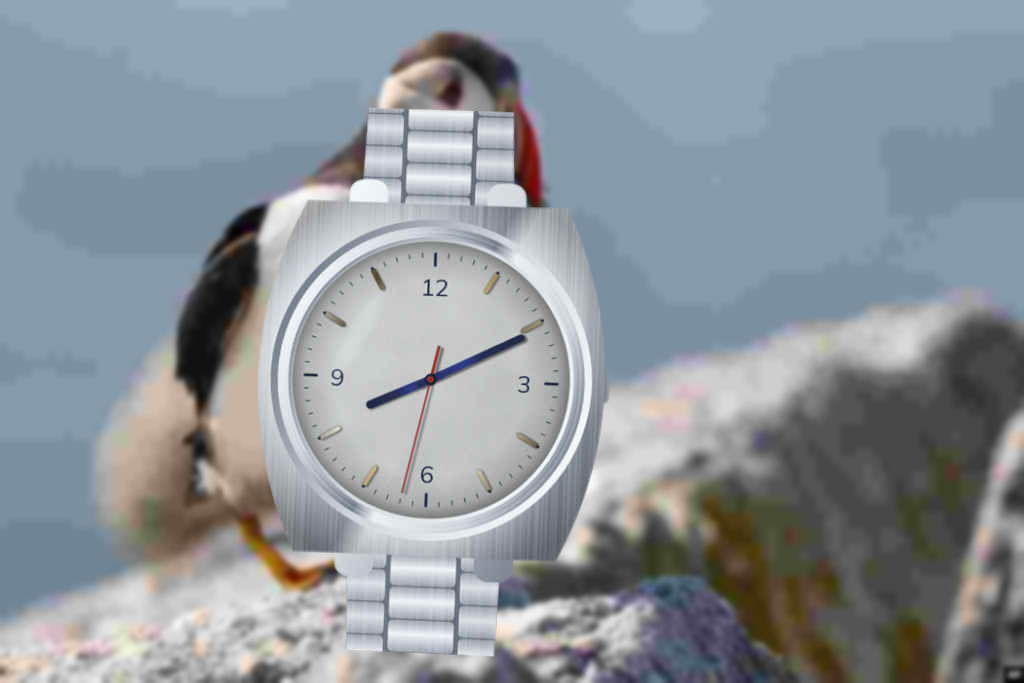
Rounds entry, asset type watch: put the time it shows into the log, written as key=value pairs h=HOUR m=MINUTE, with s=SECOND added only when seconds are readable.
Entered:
h=8 m=10 s=32
